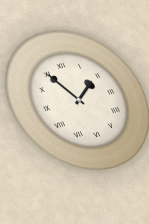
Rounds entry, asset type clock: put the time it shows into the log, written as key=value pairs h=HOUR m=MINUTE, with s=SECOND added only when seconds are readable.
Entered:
h=1 m=55
